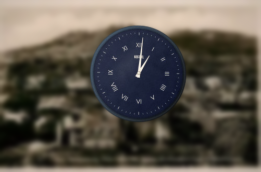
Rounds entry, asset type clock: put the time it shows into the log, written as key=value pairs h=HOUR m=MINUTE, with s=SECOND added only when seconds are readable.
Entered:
h=1 m=1
